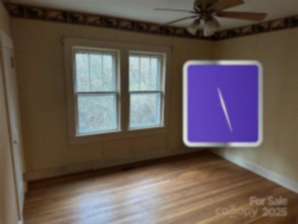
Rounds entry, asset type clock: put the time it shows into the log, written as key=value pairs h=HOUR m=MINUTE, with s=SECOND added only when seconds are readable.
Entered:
h=11 m=27
